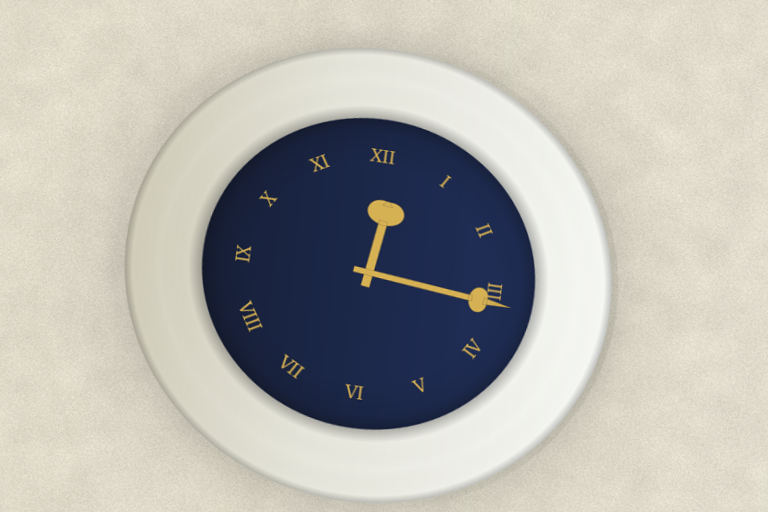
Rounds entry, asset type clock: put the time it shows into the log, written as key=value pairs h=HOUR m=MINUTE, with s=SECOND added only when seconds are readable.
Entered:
h=12 m=16
